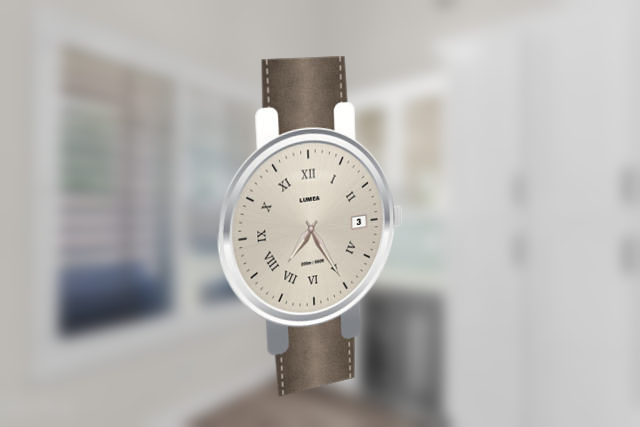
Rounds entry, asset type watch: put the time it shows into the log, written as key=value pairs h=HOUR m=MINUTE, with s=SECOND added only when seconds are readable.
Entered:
h=7 m=25
